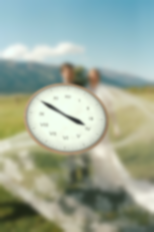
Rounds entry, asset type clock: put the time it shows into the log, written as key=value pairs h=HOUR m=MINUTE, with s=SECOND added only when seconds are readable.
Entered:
h=3 m=50
